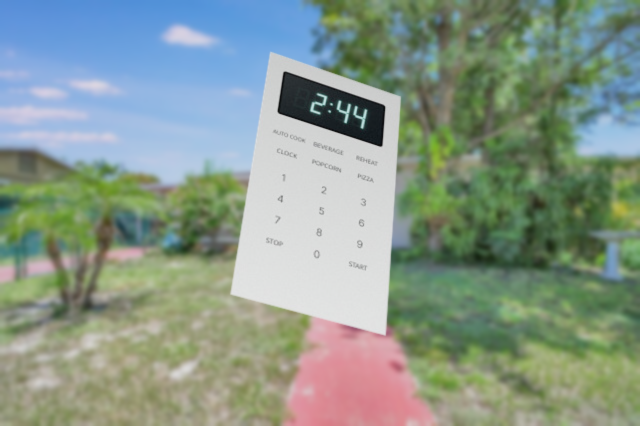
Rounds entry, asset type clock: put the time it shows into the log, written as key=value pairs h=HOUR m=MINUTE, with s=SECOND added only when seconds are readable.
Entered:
h=2 m=44
